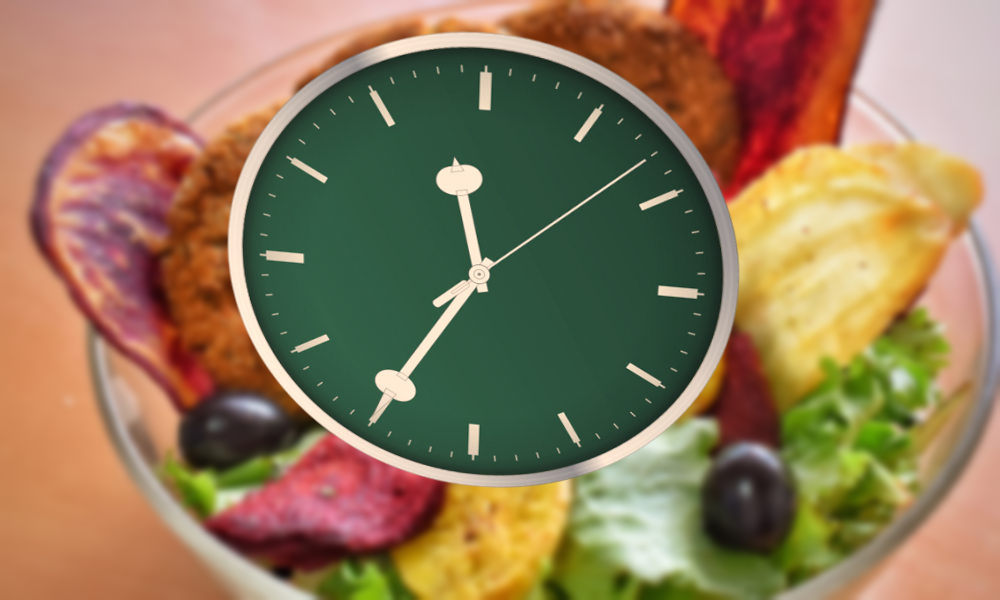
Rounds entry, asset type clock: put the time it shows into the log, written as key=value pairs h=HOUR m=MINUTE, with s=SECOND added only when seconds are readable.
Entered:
h=11 m=35 s=8
